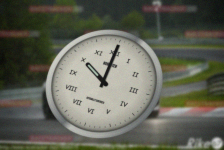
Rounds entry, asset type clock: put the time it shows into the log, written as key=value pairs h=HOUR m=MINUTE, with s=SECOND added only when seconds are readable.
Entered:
h=10 m=0
